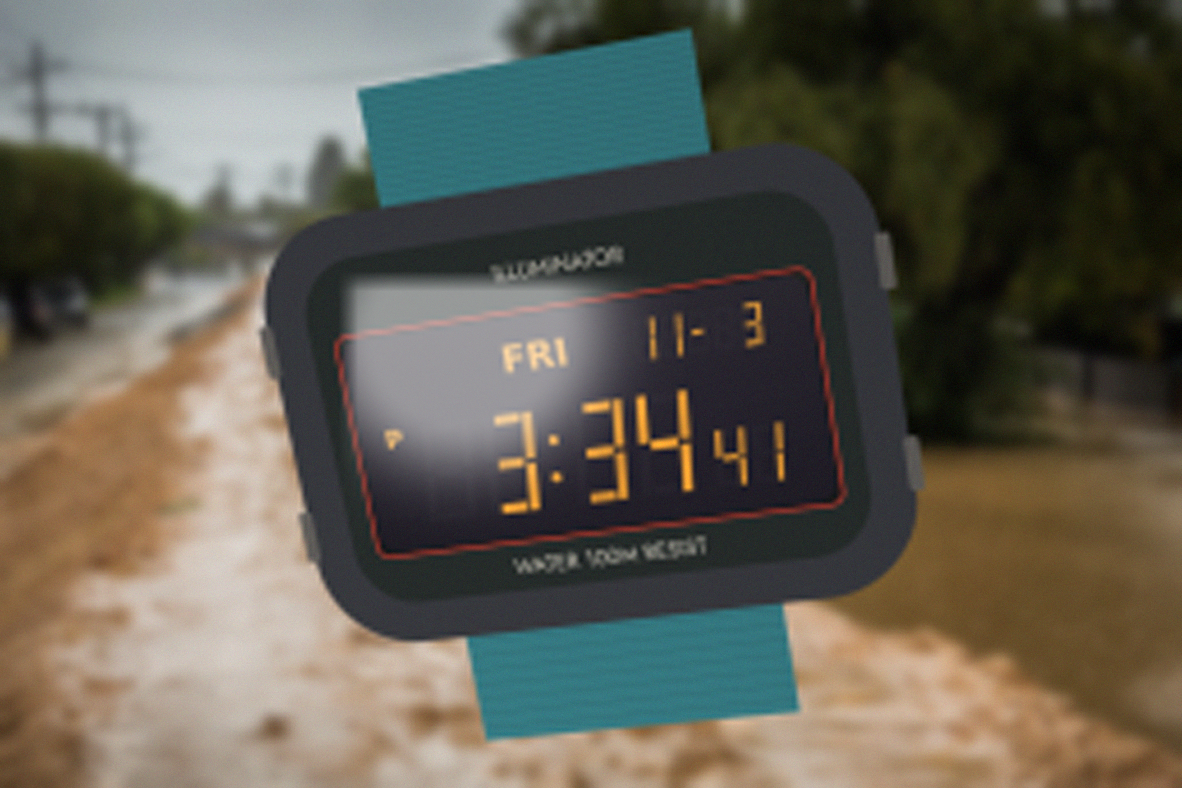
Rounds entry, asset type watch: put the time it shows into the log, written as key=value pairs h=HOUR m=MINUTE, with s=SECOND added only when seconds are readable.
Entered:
h=3 m=34 s=41
